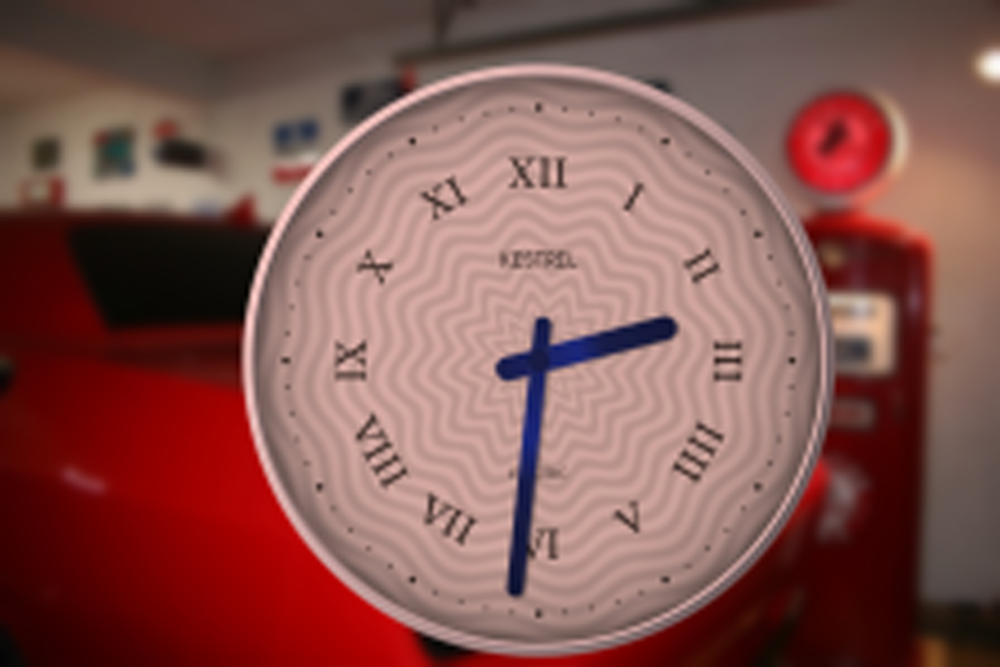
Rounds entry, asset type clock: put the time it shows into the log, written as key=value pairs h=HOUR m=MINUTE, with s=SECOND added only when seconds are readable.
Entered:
h=2 m=31
